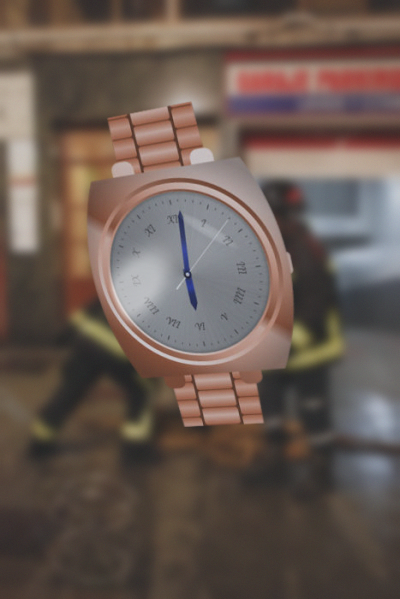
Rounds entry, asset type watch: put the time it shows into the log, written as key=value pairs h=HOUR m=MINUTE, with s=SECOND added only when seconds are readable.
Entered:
h=6 m=1 s=8
